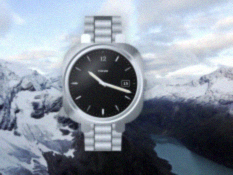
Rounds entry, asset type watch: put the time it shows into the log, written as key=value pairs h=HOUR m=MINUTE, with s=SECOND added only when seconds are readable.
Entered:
h=10 m=18
